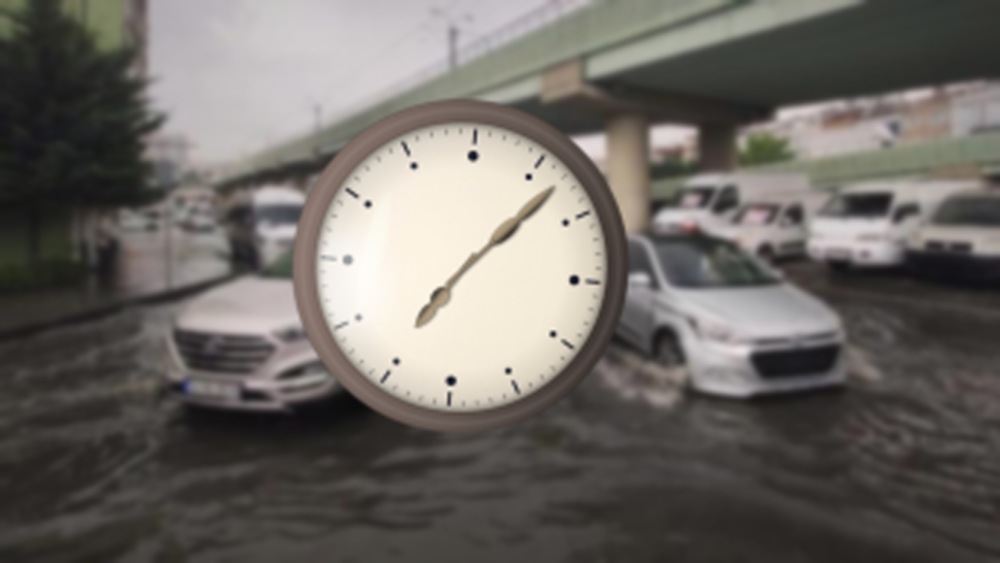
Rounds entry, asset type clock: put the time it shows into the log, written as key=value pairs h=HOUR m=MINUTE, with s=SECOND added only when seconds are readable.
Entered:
h=7 m=7
